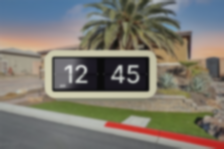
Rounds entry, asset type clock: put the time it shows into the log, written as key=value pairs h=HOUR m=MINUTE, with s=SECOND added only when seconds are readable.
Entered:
h=12 m=45
